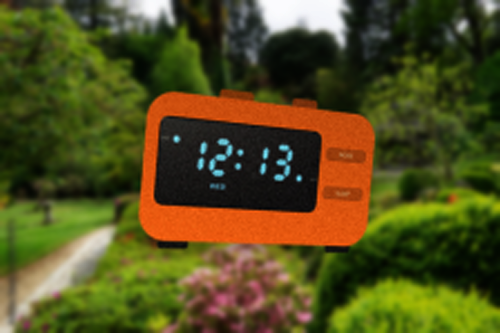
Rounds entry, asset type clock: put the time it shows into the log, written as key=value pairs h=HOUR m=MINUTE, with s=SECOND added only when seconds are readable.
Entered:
h=12 m=13
